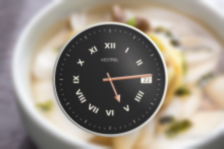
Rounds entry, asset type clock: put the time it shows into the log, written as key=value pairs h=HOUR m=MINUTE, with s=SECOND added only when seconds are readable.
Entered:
h=5 m=14
